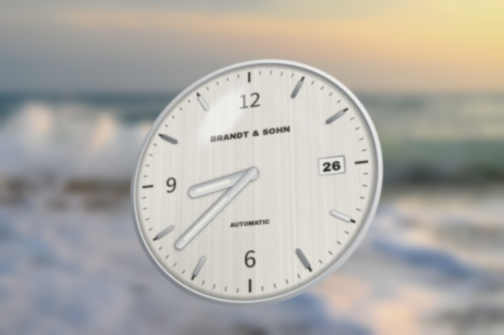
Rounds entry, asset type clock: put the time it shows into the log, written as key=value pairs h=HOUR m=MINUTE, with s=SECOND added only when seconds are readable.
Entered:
h=8 m=38
